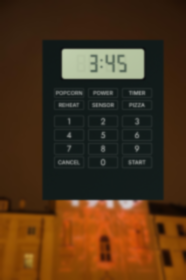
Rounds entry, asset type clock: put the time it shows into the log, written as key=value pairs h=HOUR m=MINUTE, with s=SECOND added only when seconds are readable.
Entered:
h=3 m=45
